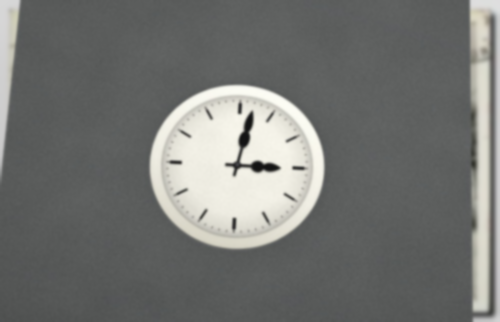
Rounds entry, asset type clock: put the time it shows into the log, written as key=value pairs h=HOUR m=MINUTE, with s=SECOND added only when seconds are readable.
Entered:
h=3 m=2
